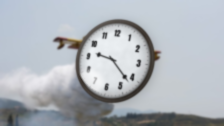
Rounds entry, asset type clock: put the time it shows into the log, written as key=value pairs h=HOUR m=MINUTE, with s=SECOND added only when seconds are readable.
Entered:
h=9 m=22
